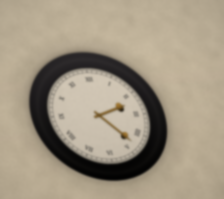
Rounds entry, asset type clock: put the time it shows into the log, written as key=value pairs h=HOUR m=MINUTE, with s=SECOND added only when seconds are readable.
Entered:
h=2 m=23
